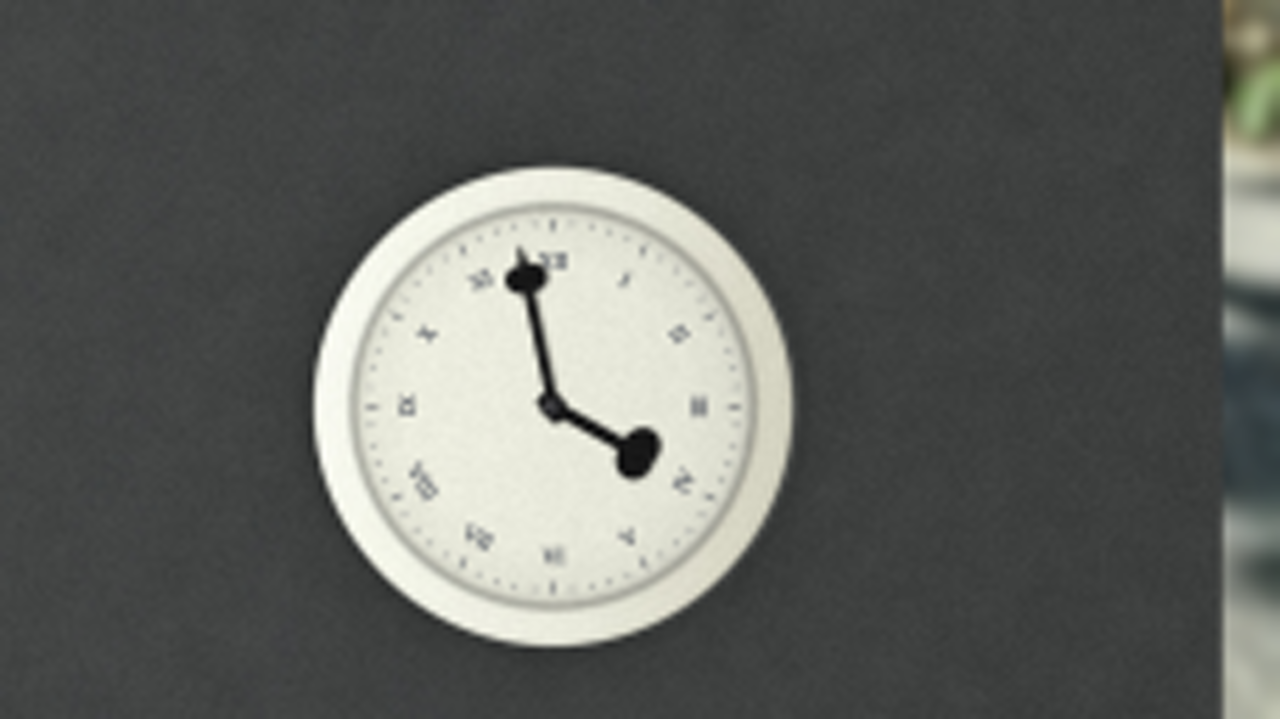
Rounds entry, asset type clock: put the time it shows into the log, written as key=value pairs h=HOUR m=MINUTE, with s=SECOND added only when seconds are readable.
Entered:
h=3 m=58
